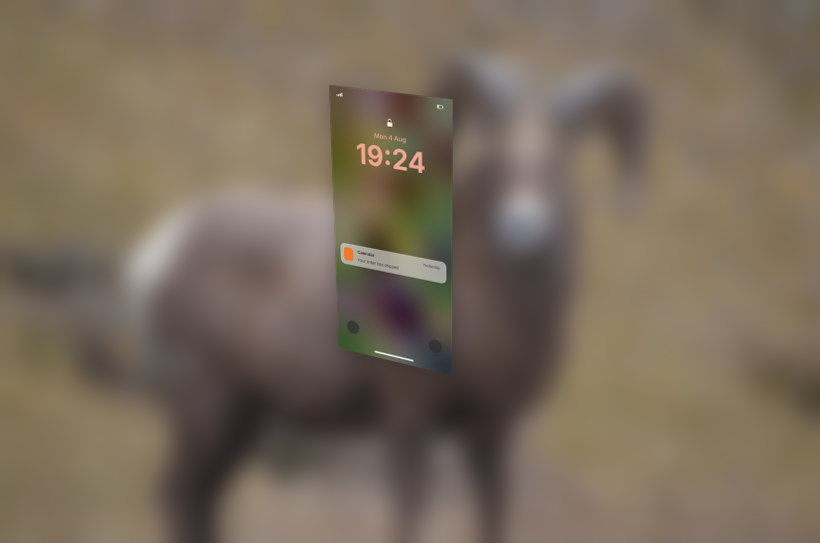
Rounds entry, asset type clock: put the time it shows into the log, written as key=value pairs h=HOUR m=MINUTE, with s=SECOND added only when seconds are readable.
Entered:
h=19 m=24
